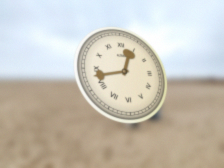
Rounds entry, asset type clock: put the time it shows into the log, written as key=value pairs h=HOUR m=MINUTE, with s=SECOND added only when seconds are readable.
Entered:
h=12 m=43
